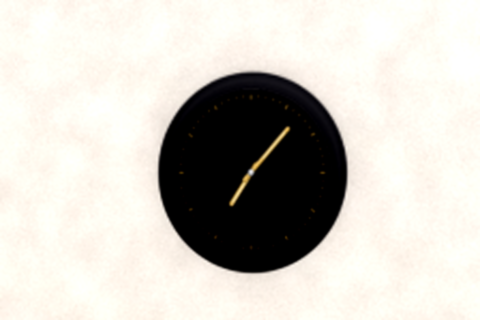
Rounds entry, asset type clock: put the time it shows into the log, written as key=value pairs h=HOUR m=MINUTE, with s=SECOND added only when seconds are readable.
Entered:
h=7 m=7
